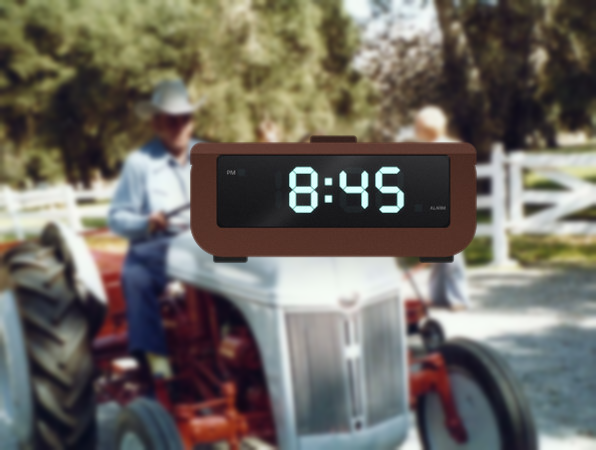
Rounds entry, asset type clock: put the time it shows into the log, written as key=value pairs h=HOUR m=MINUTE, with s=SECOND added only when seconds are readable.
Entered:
h=8 m=45
